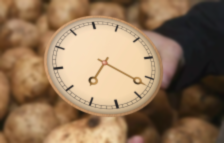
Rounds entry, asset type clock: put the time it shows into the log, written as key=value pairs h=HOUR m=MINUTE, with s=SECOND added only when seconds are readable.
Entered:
h=7 m=22
